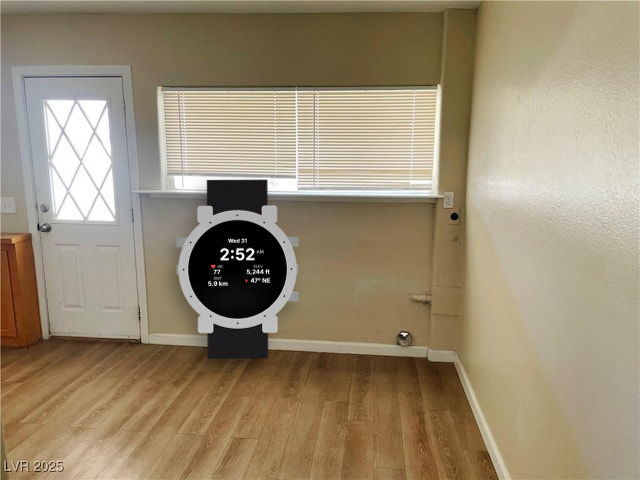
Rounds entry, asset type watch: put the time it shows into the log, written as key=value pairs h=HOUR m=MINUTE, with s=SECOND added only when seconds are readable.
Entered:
h=2 m=52
